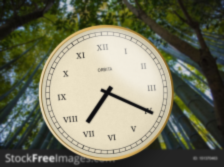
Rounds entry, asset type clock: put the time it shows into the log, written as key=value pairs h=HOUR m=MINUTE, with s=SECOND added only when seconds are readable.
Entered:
h=7 m=20
